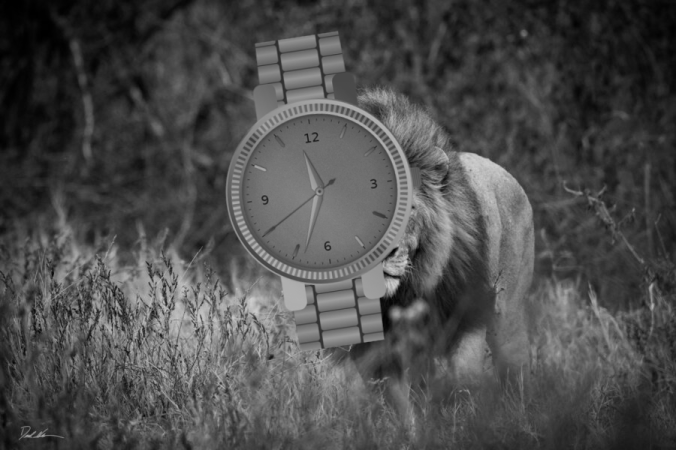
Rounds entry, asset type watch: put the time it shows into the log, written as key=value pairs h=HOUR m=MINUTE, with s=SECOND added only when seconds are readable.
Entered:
h=11 m=33 s=40
